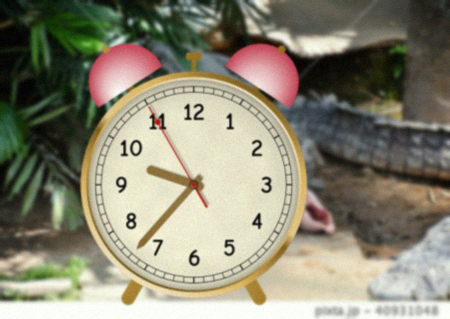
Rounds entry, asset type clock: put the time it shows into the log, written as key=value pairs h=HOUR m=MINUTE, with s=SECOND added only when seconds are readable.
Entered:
h=9 m=36 s=55
